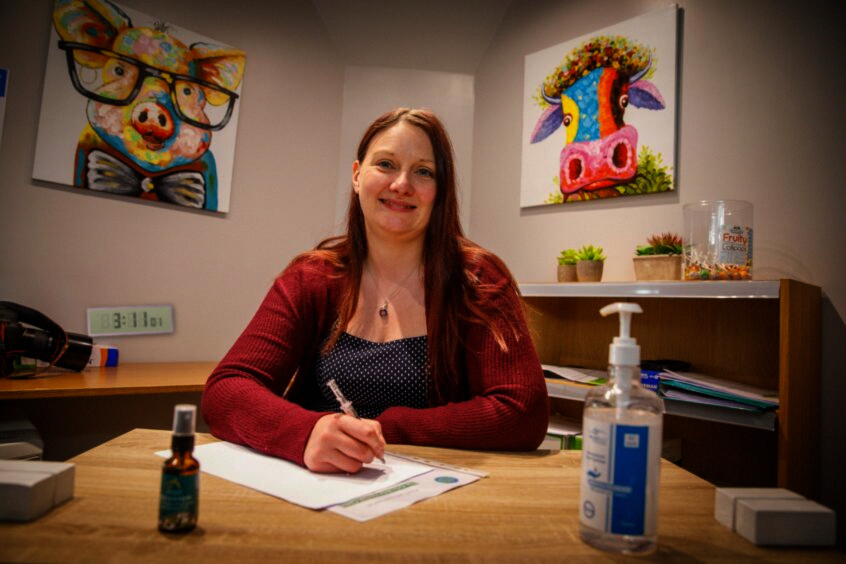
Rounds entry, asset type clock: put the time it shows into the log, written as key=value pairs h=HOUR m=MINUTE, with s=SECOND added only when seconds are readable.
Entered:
h=3 m=11
